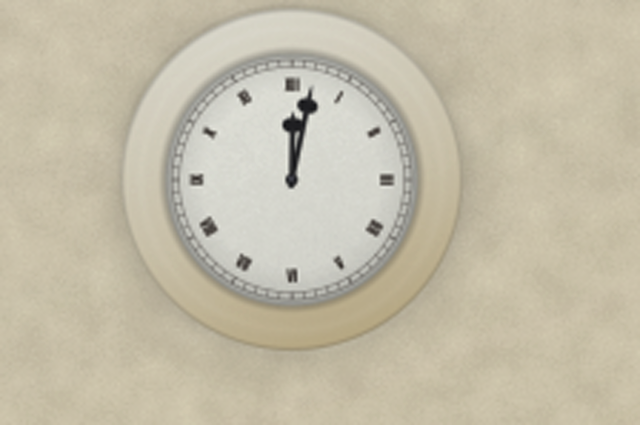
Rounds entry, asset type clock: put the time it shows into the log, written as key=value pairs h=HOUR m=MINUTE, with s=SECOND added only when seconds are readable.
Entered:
h=12 m=2
